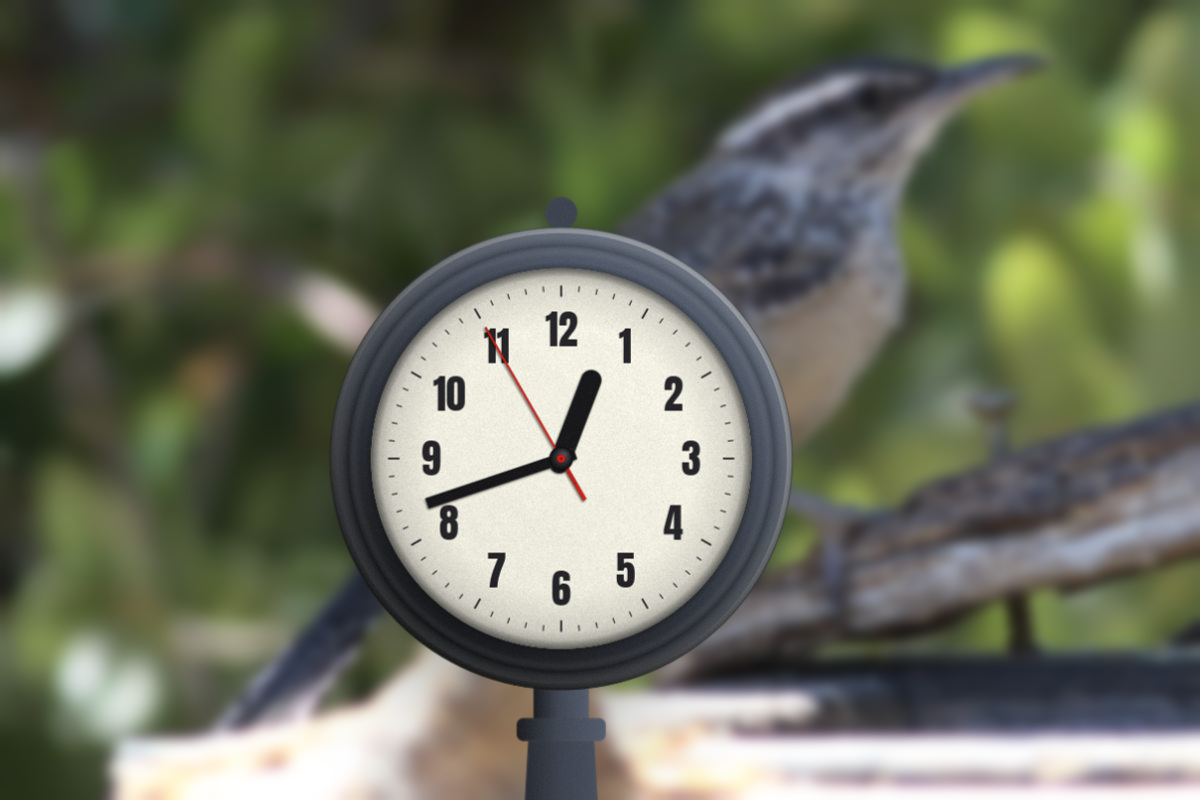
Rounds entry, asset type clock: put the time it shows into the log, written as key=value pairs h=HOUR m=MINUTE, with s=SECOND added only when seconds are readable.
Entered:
h=12 m=41 s=55
